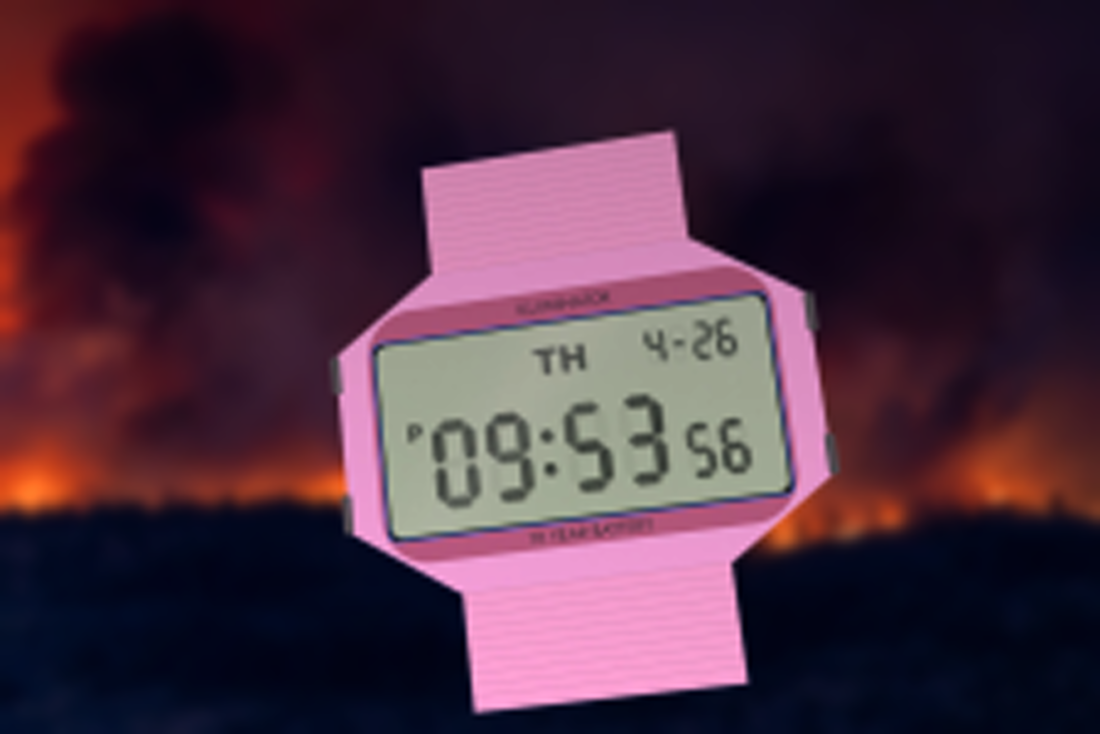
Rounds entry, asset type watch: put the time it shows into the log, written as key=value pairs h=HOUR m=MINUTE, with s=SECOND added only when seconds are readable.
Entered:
h=9 m=53 s=56
